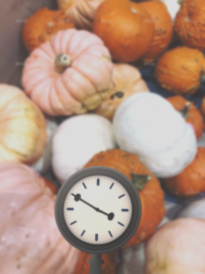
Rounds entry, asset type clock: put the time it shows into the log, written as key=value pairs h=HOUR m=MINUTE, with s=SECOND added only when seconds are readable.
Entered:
h=3 m=50
